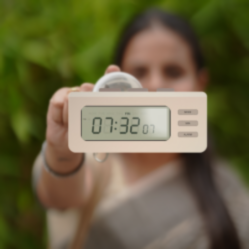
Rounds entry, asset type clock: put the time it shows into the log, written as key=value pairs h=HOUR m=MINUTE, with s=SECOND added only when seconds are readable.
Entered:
h=7 m=32 s=7
